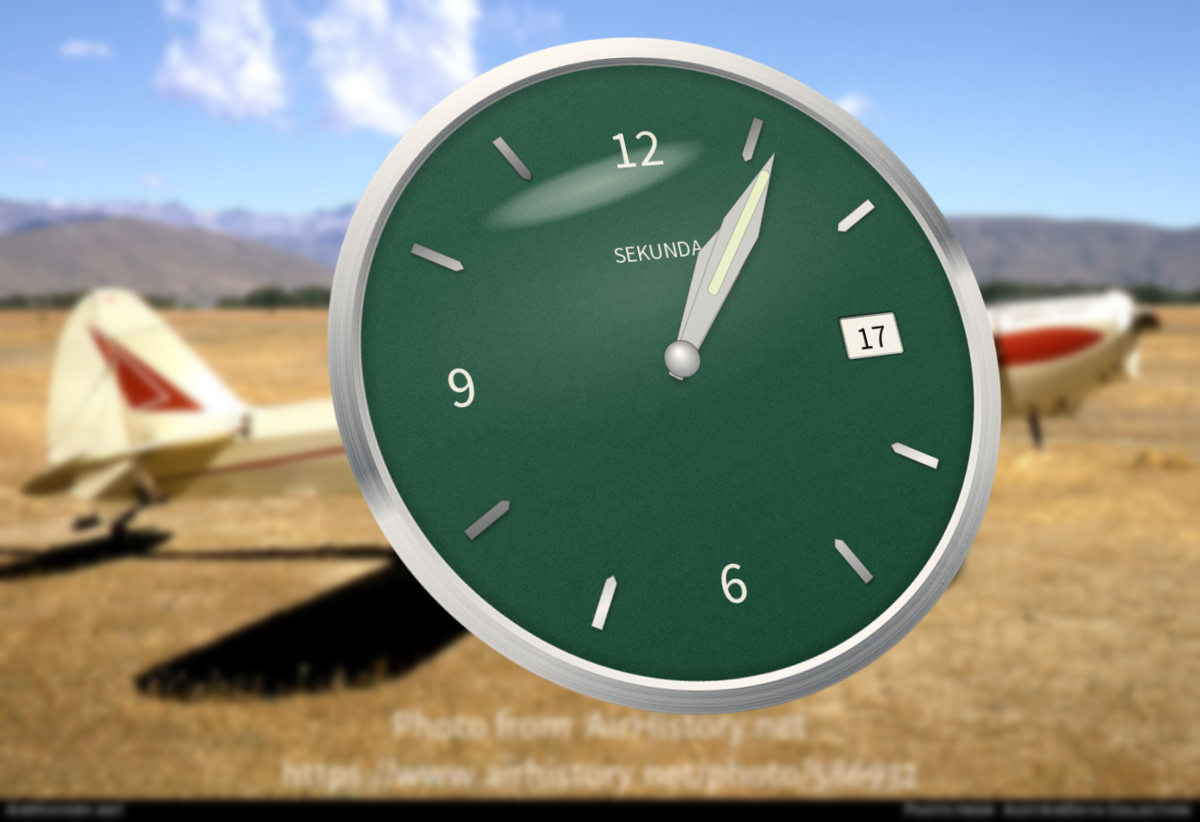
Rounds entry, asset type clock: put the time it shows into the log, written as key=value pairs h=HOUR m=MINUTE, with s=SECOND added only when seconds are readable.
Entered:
h=1 m=6
